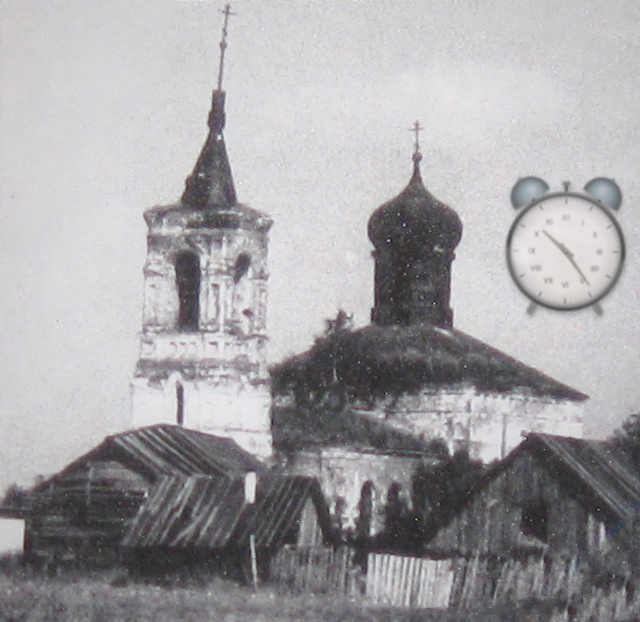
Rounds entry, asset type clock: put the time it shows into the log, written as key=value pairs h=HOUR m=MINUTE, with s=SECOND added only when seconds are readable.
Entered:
h=10 m=24
